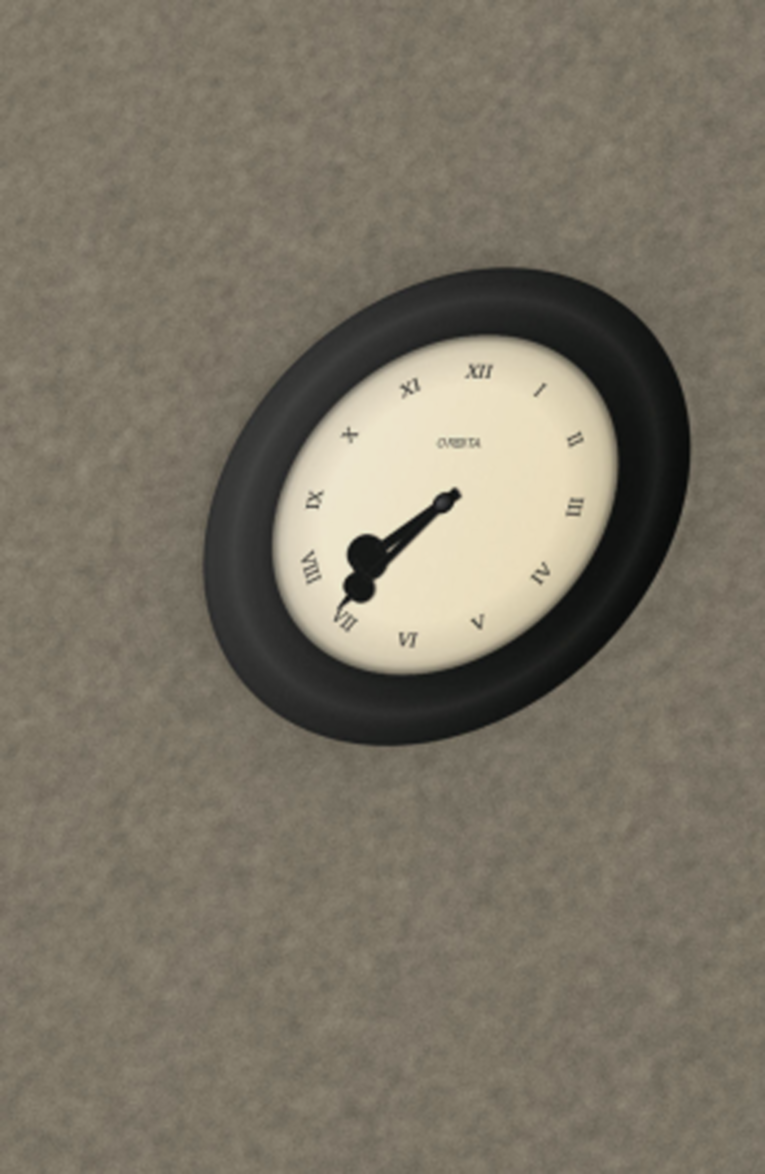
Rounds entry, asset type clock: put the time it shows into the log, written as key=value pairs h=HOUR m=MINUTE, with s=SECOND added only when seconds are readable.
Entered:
h=7 m=36
